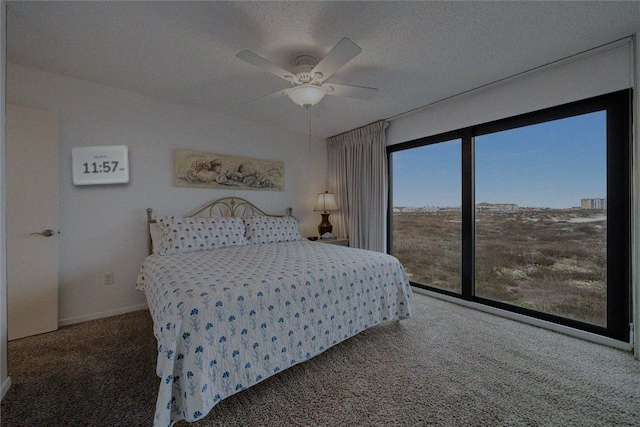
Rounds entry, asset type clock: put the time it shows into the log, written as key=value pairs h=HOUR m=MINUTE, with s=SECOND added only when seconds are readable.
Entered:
h=11 m=57
